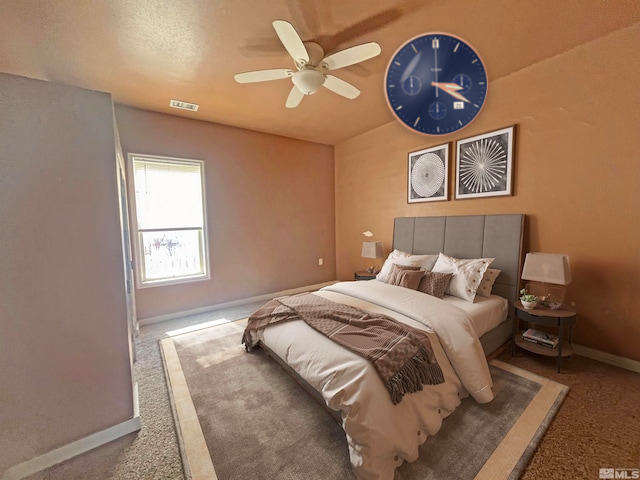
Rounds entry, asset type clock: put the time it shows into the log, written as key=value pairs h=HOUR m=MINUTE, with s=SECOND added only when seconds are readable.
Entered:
h=3 m=20
